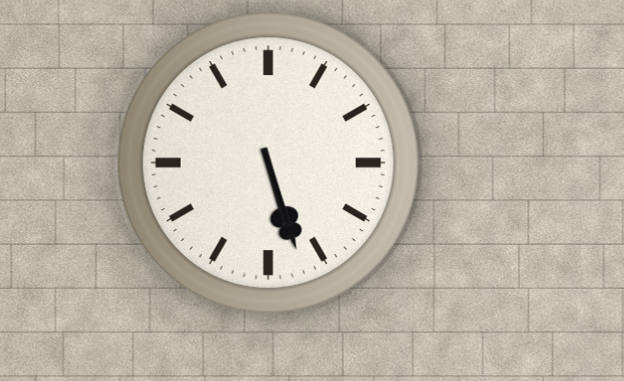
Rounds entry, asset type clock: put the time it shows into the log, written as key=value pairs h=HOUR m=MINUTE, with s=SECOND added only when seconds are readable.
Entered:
h=5 m=27
